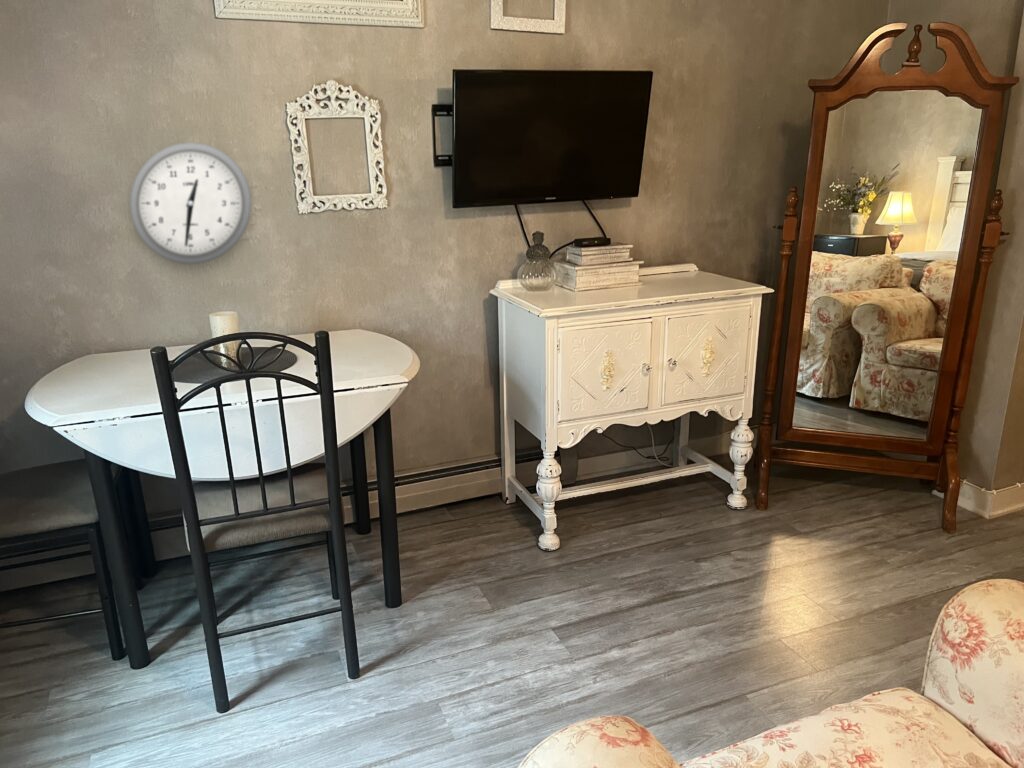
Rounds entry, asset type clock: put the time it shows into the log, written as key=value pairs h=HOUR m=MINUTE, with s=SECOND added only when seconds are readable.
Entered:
h=12 m=31
